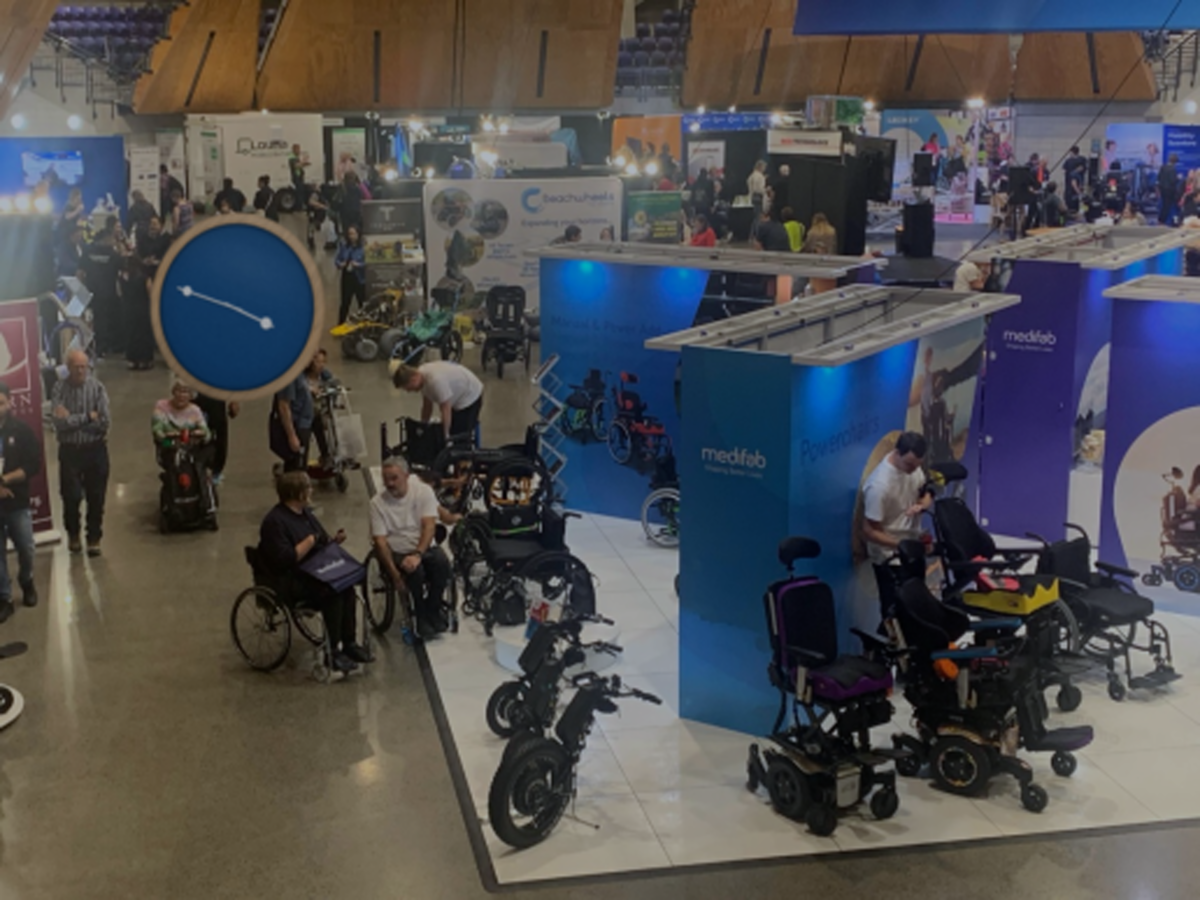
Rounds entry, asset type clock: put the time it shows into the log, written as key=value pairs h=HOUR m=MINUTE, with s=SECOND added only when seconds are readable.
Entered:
h=3 m=48
